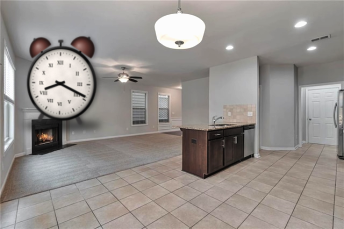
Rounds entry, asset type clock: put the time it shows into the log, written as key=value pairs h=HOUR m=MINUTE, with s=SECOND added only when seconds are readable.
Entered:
h=8 m=19
